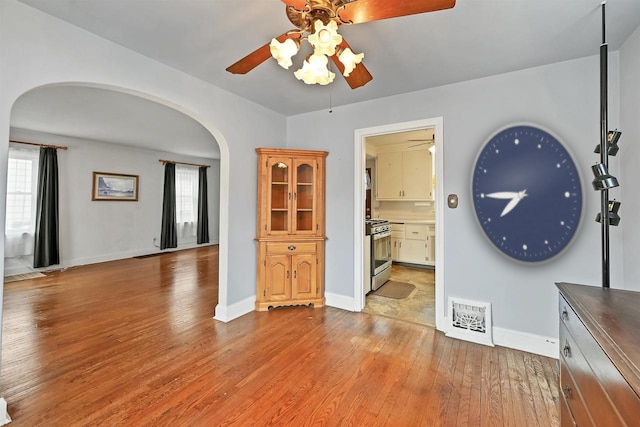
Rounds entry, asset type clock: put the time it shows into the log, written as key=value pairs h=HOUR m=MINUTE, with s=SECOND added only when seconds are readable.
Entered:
h=7 m=45
